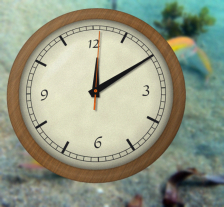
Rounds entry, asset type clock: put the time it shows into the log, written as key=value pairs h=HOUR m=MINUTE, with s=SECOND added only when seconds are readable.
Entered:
h=12 m=10 s=1
